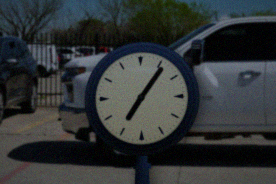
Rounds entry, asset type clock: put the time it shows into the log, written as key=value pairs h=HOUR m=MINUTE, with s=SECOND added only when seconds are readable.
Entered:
h=7 m=6
